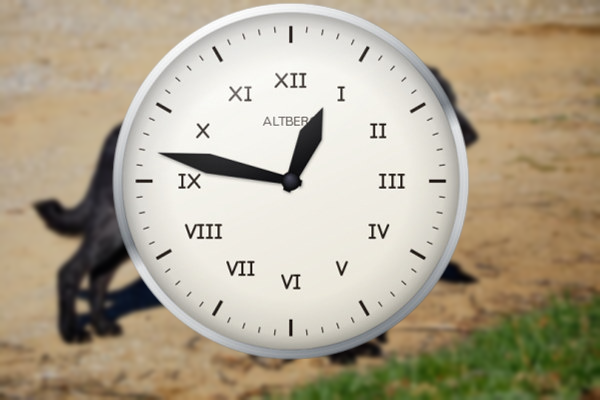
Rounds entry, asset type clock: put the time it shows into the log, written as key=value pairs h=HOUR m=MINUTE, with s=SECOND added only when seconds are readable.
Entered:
h=12 m=47
